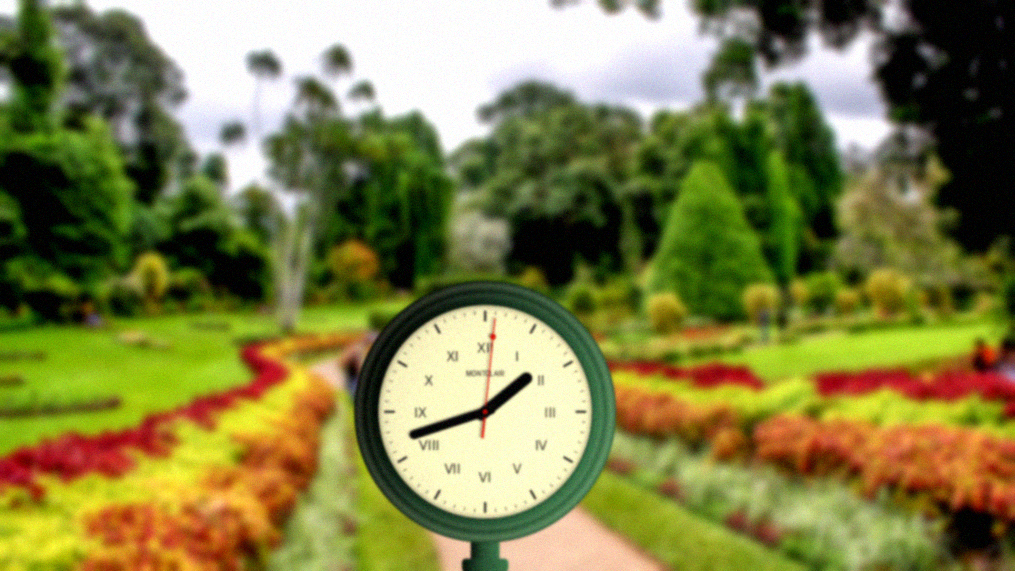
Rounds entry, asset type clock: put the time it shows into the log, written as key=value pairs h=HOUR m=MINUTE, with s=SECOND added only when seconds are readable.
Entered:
h=1 m=42 s=1
